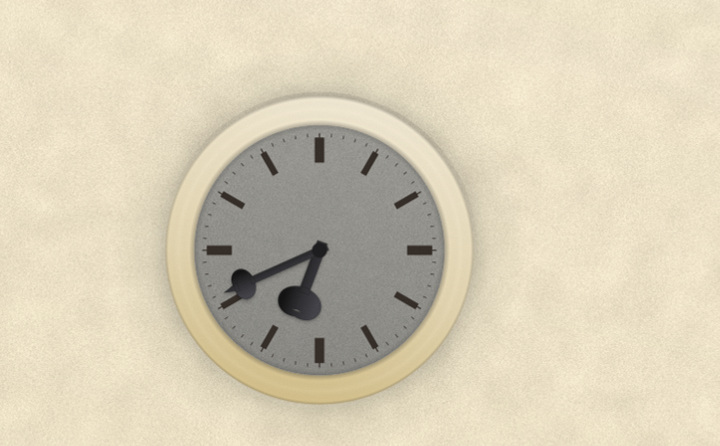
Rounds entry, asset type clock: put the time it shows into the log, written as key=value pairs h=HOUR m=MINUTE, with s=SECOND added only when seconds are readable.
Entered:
h=6 m=41
